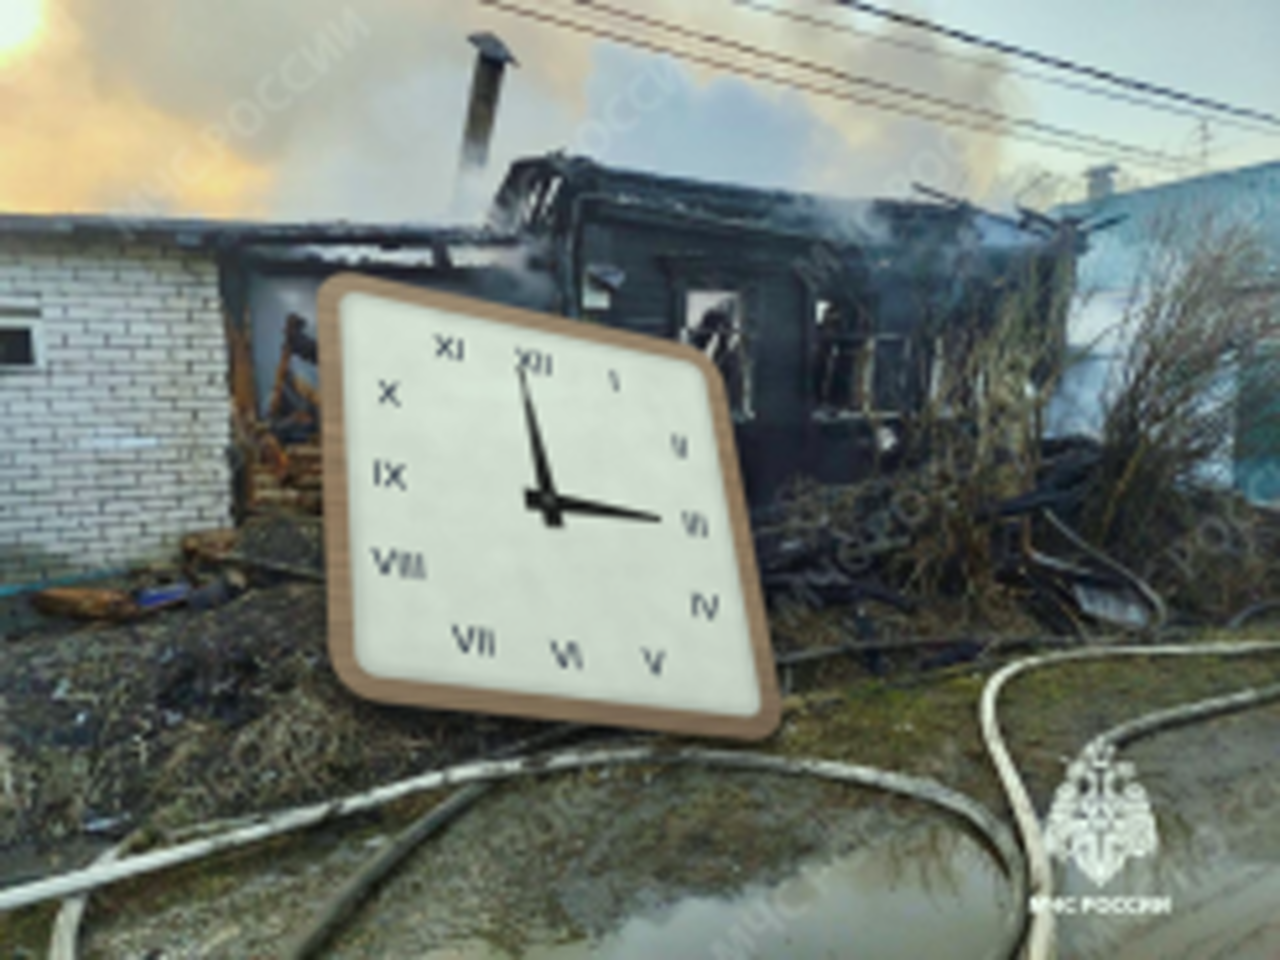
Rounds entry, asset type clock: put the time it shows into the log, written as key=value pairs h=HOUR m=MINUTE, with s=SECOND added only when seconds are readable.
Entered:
h=2 m=59
